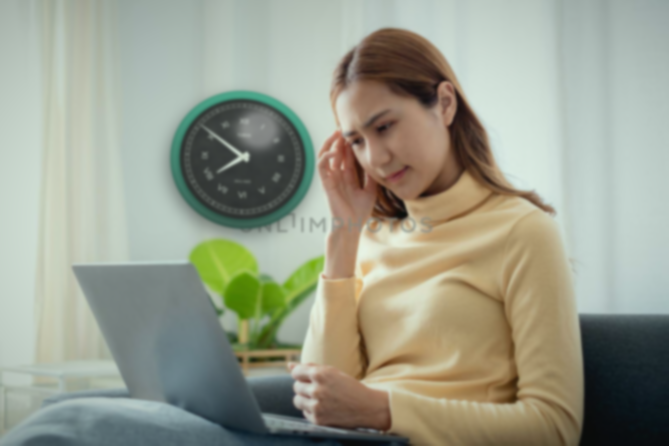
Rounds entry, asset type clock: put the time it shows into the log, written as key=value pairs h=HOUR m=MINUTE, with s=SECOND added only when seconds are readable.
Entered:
h=7 m=51
